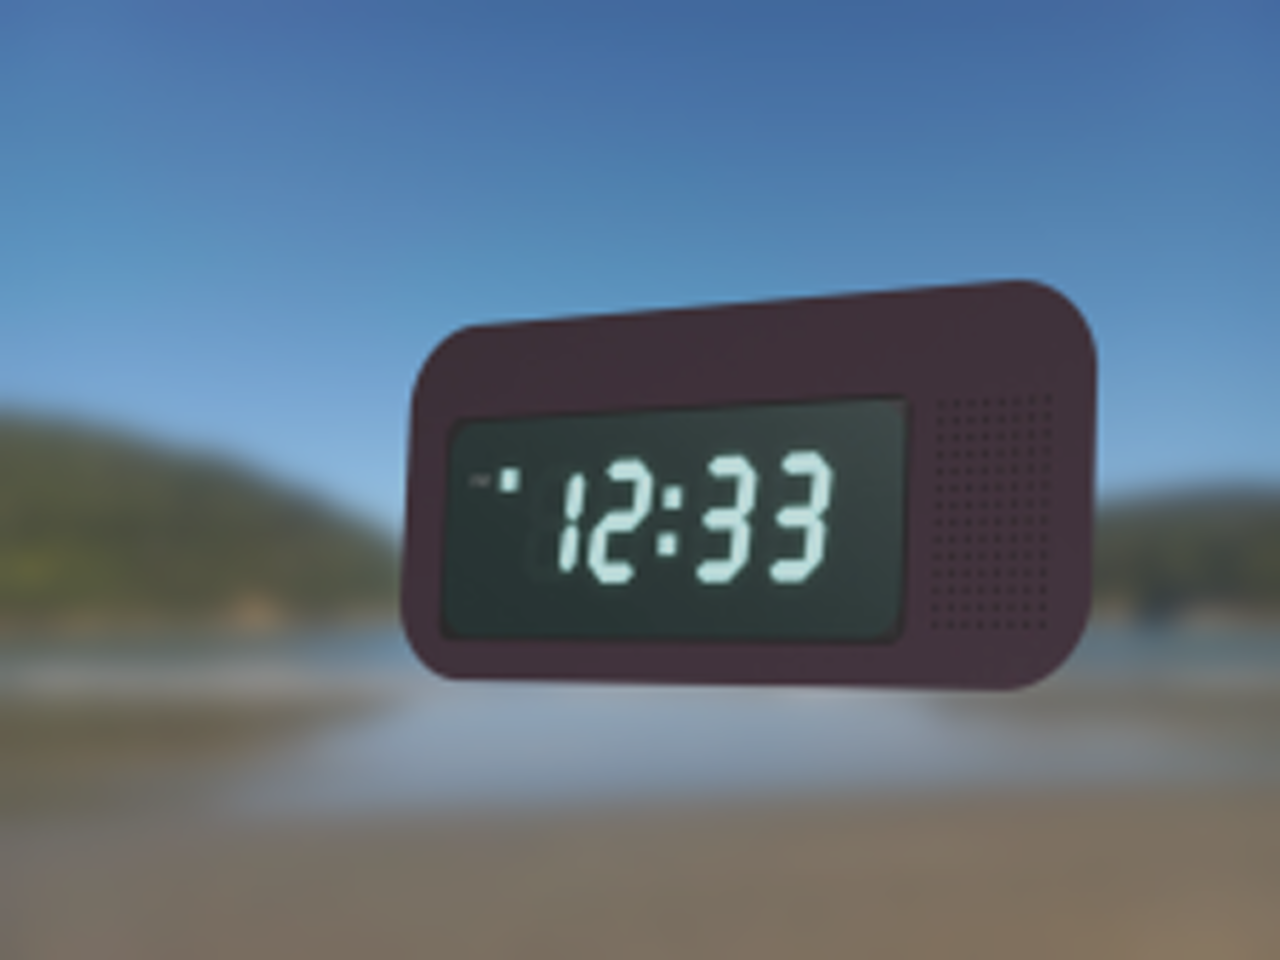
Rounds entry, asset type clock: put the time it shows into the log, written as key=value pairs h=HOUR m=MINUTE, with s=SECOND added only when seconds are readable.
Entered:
h=12 m=33
